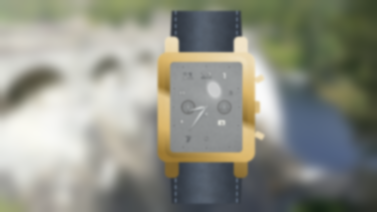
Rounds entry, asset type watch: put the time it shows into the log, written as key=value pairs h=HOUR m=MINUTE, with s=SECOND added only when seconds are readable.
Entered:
h=8 m=36
